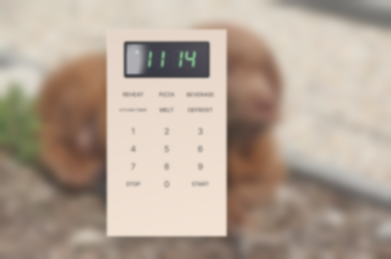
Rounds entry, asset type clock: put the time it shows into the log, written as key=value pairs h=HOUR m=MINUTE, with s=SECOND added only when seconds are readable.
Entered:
h=11 m=14
